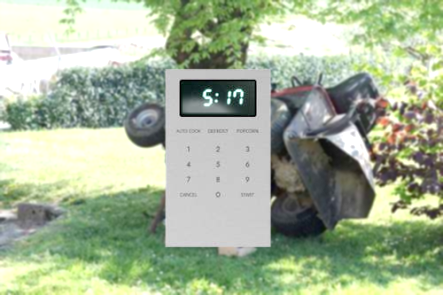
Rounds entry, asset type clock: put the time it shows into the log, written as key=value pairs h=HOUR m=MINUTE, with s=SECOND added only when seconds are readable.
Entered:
h=5 m=17
